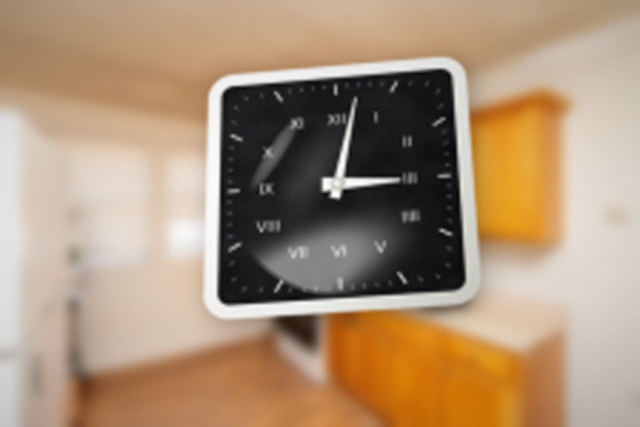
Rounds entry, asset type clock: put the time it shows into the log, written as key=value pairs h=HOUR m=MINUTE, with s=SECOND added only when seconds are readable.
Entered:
h=3 m=2
